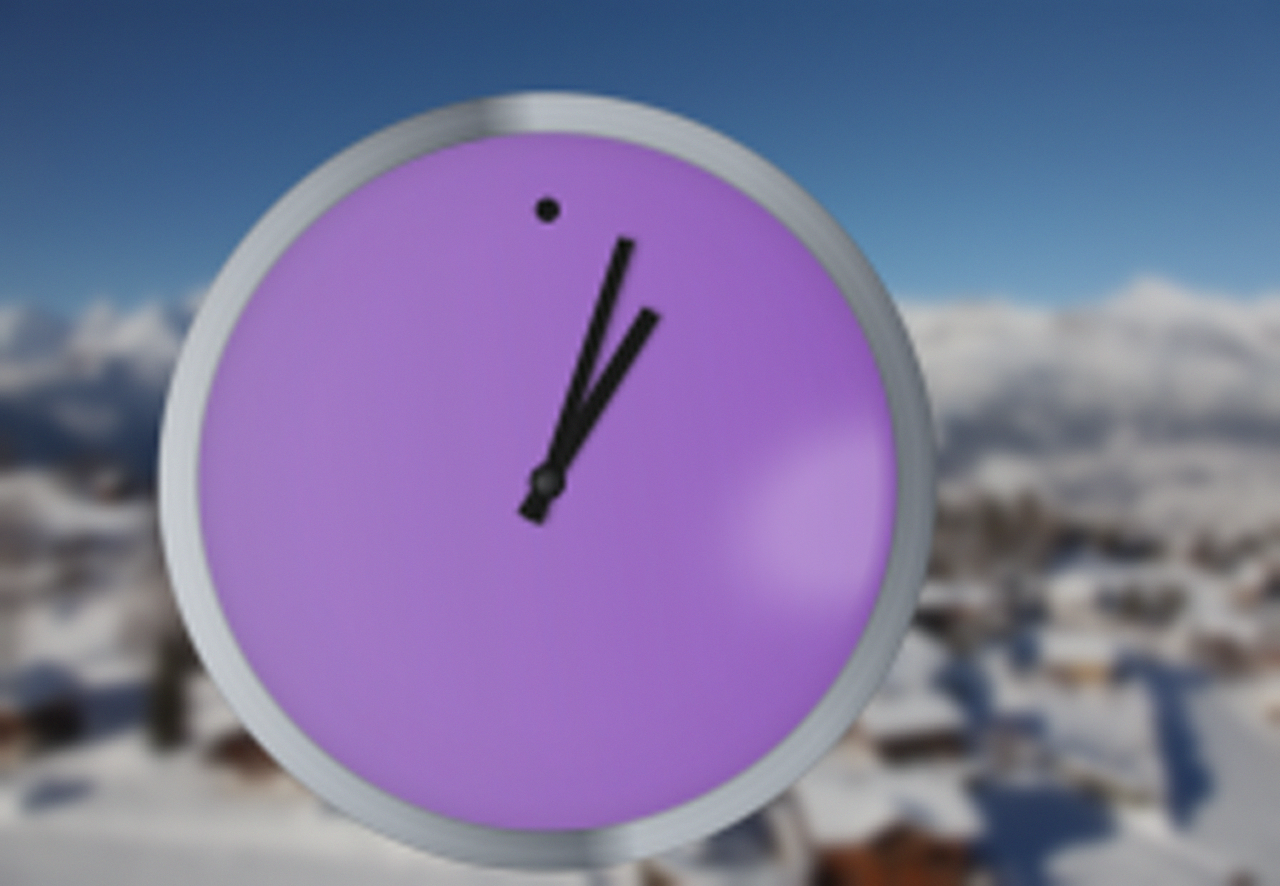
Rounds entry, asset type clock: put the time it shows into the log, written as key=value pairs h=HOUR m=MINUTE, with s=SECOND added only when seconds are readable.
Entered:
h=1 m=3
